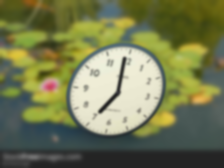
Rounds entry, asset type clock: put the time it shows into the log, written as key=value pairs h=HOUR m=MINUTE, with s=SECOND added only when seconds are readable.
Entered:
h=6 m=59
